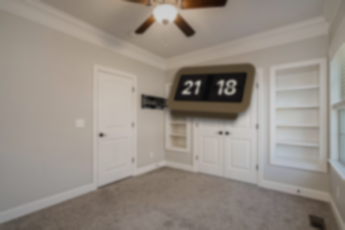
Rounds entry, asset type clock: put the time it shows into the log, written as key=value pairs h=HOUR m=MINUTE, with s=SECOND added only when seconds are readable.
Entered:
h=21 m=18
